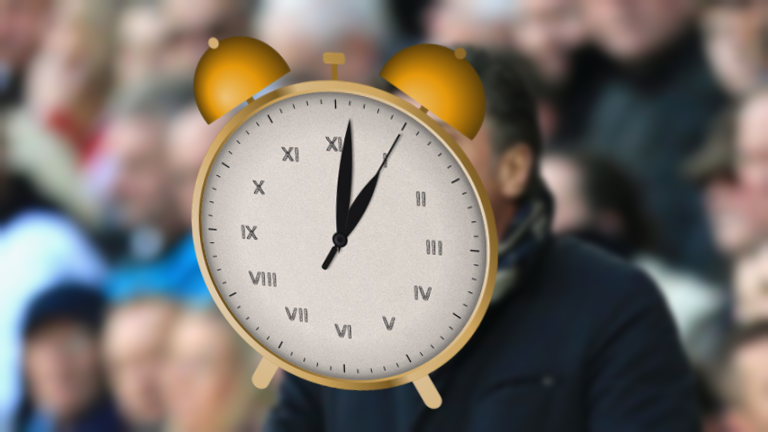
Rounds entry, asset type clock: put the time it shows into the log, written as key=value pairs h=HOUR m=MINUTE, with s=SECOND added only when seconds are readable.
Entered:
h=1 m=1 s=5
